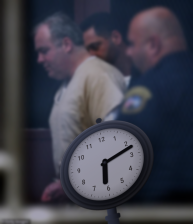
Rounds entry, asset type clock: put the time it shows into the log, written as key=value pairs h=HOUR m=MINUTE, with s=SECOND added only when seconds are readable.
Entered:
h=6 m=12
